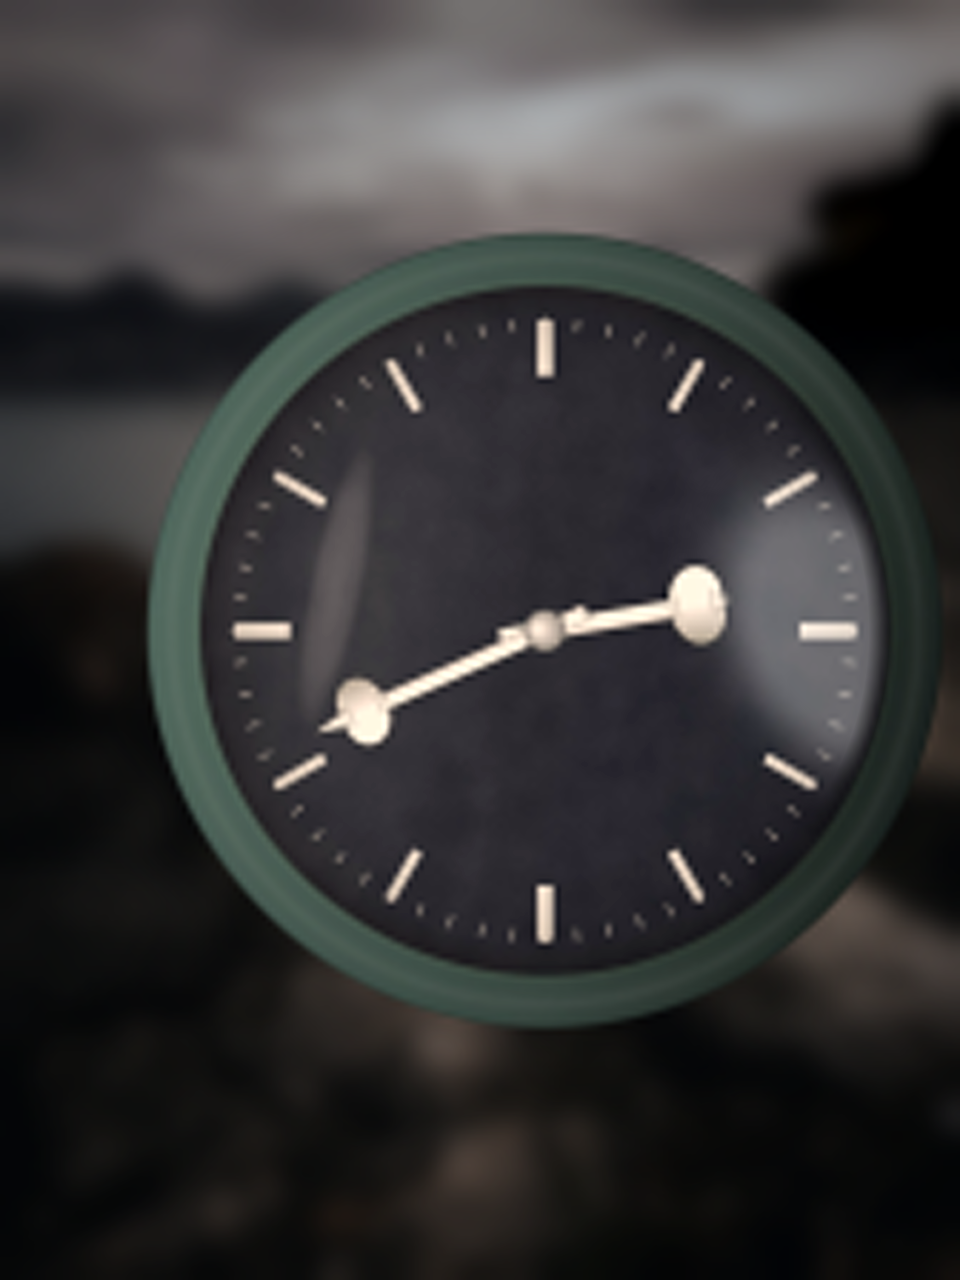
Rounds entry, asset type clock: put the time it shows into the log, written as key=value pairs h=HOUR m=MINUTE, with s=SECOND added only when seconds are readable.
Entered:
h=2 m=41
